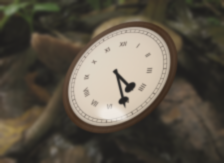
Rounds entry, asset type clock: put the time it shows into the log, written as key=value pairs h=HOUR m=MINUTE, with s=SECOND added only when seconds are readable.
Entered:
h=4 m=26
